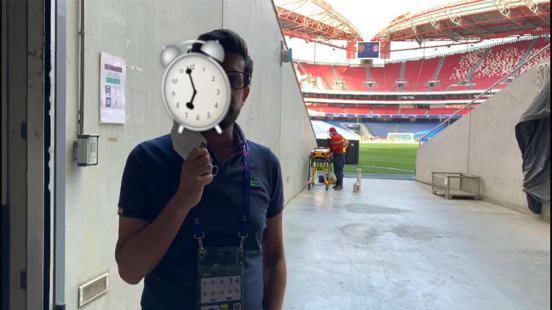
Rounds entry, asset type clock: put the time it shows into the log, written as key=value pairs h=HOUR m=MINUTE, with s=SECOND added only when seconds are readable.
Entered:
h=6 m=58
